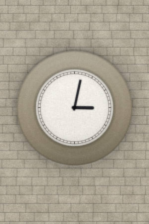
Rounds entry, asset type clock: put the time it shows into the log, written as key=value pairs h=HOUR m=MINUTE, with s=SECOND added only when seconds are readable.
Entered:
h=3 m=2
